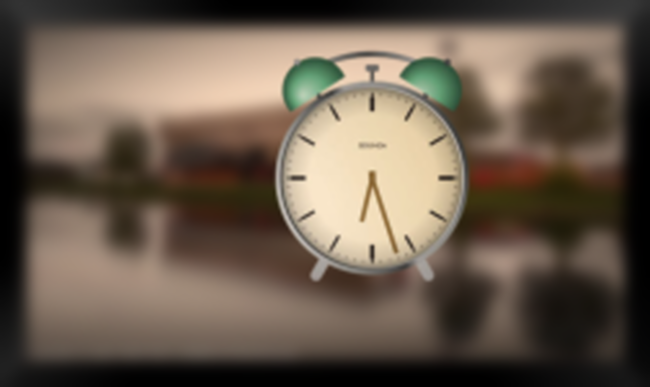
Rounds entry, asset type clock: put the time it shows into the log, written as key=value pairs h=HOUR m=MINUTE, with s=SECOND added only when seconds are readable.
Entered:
h=6 m=27
